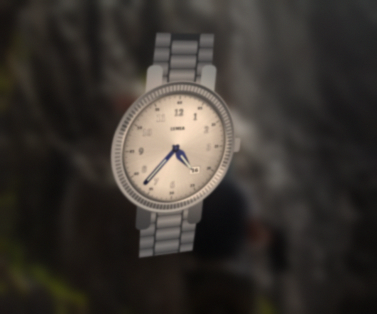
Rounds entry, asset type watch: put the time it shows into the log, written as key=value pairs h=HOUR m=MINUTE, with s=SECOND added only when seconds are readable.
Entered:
h=4 m=37
